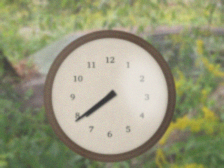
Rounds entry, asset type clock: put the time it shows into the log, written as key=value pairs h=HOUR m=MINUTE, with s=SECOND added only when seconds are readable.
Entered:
h=7 m=39
